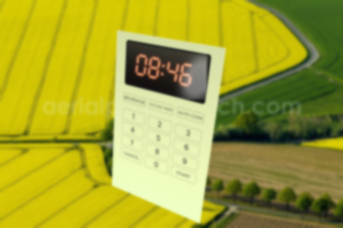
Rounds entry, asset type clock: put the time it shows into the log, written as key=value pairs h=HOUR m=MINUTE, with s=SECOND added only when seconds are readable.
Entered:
h=8 m=46
